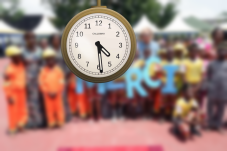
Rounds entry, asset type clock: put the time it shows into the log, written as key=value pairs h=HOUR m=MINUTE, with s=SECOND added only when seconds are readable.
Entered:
h=4 m=29
